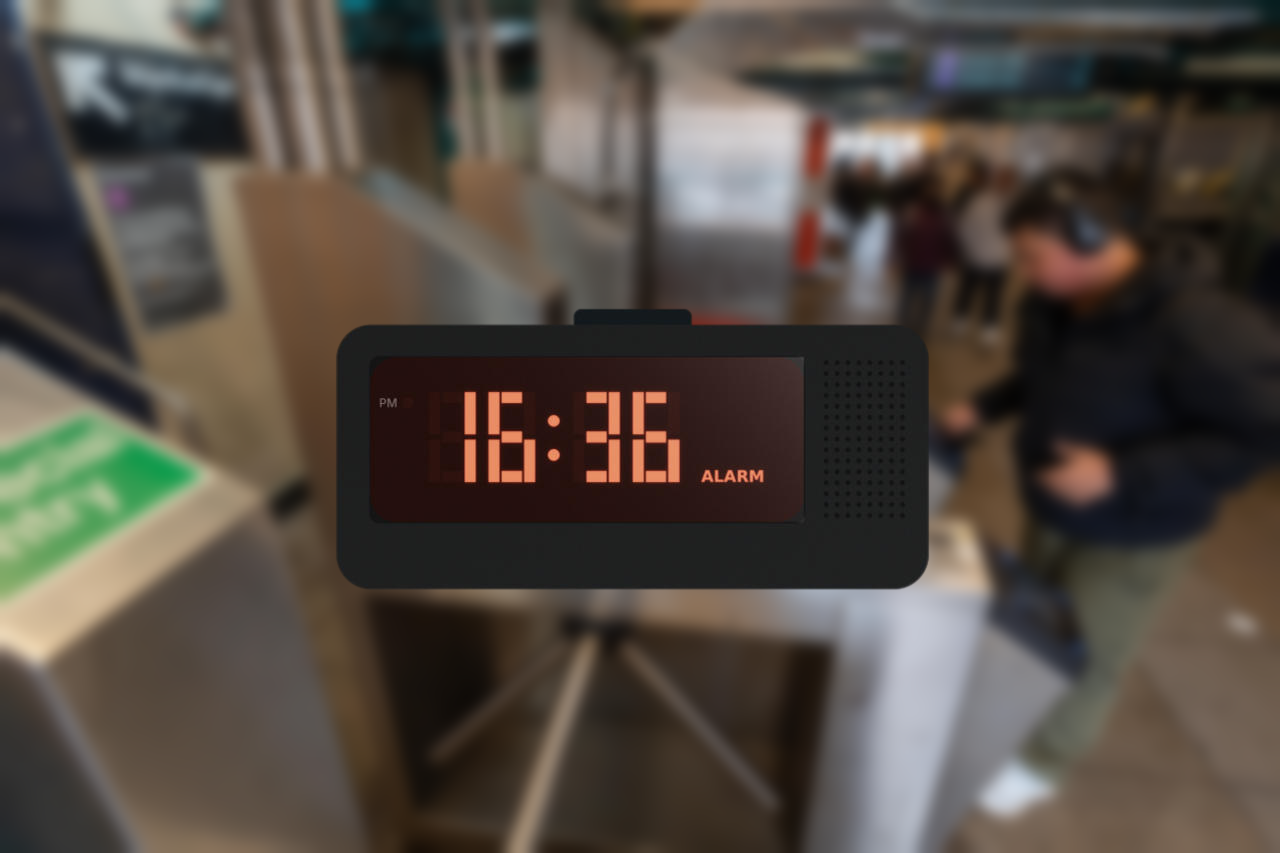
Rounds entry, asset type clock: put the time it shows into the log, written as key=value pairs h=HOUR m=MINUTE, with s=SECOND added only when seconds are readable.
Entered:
h=16 m=36
